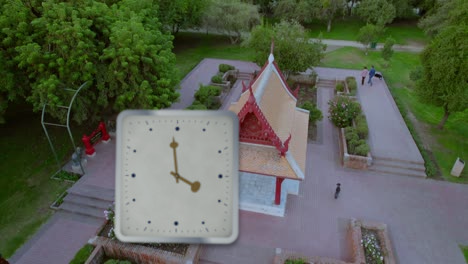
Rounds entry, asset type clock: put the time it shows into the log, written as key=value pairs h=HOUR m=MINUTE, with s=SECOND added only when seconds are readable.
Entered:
h=3 m=59
